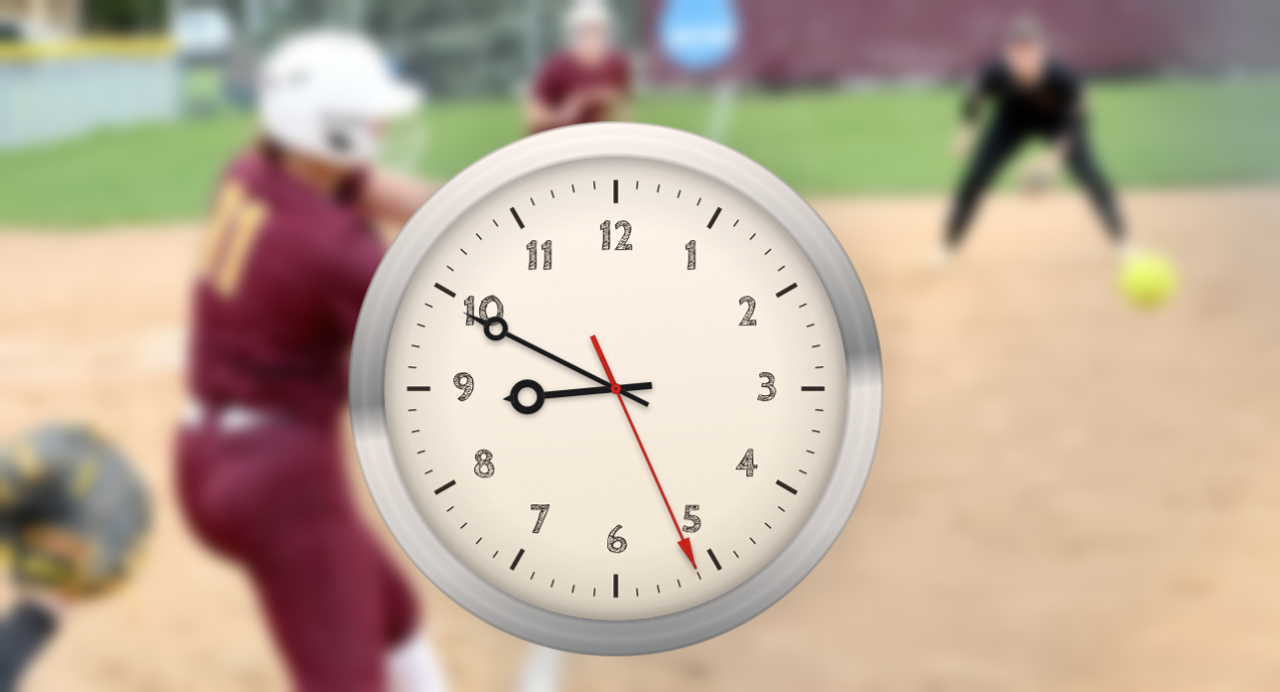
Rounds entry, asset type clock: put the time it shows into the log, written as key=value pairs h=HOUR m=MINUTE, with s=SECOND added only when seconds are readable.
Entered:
h=8 m=49 s=26
